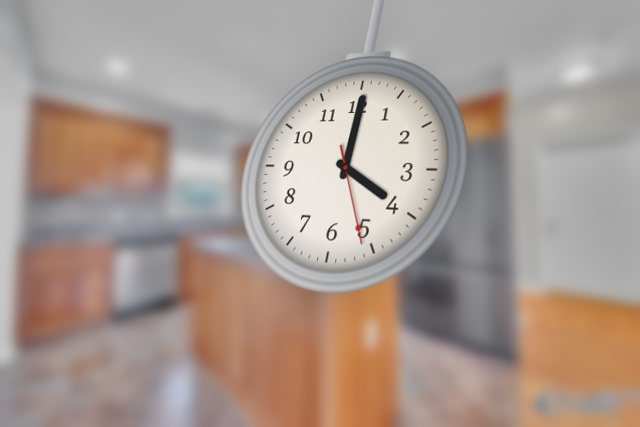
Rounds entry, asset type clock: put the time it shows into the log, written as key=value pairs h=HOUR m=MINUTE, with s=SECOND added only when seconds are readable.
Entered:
h=4 m=0 s=26
